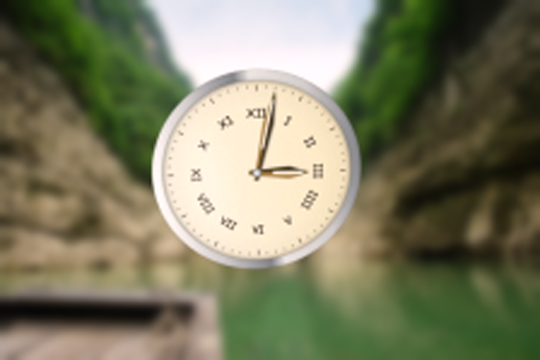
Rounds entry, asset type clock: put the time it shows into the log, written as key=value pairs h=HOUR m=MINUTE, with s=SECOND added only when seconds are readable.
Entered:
h=3 m=2
